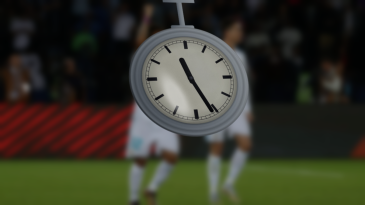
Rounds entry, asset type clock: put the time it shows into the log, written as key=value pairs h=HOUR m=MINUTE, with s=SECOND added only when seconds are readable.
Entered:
h=11 m=26
